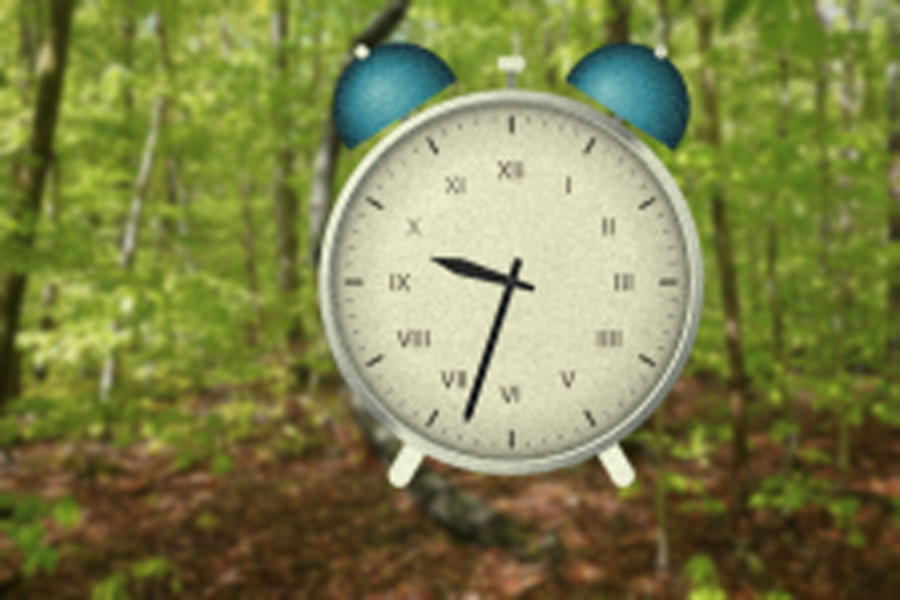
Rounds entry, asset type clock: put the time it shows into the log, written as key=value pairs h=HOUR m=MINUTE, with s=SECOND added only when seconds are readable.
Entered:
h=9 m=33
